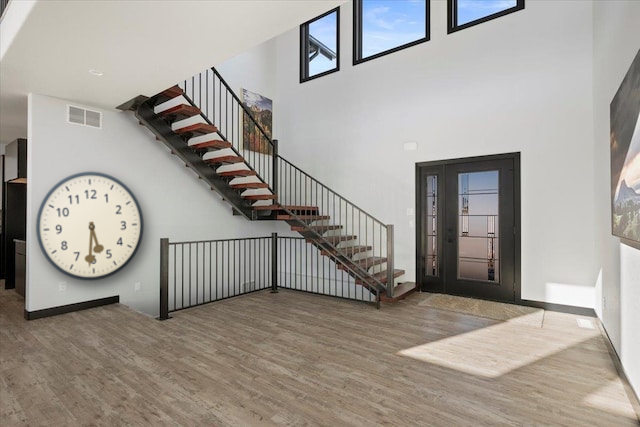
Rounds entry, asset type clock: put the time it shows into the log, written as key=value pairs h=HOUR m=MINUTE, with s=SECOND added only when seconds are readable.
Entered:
h=5 m=31
